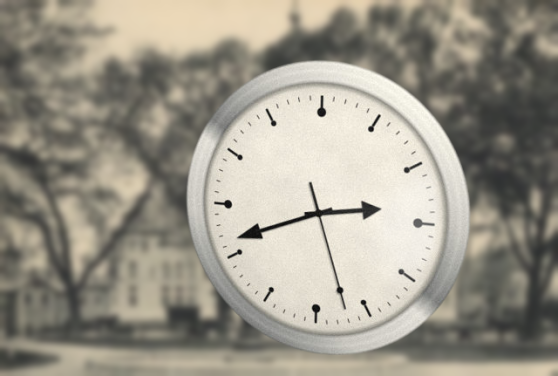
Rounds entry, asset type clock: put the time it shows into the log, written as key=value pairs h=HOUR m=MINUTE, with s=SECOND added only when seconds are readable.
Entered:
h=2 m=41 s=27
